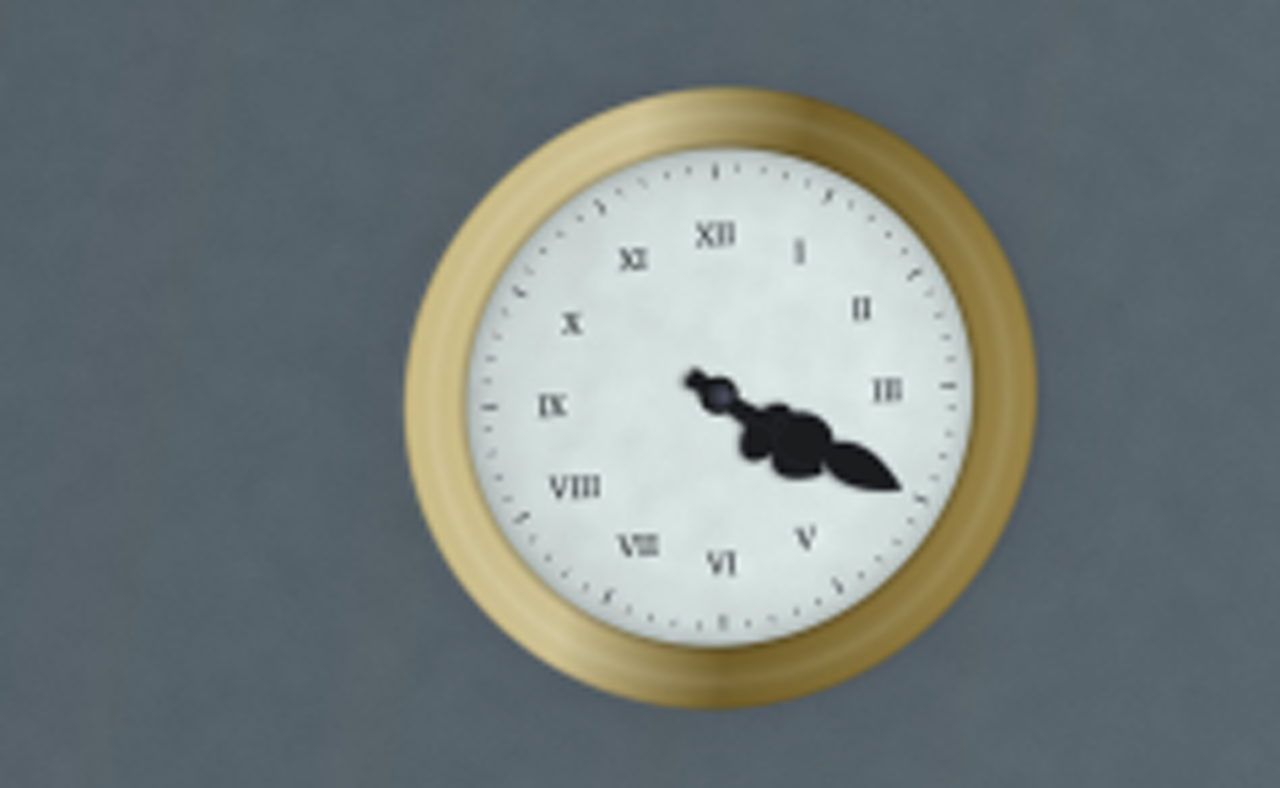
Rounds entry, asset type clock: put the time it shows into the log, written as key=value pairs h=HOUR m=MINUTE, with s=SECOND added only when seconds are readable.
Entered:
h=4 m=20
